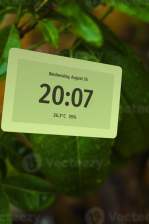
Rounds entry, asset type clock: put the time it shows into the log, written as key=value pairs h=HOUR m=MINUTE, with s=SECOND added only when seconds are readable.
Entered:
h=20 m=7
